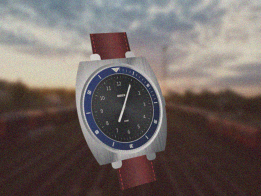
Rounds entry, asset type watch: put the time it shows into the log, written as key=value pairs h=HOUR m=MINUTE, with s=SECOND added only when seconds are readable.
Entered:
h=7 m=5
